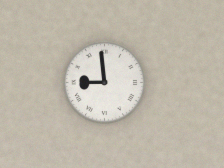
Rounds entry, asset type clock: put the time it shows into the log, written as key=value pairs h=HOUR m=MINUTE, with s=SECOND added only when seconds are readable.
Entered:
h=8 m=59
